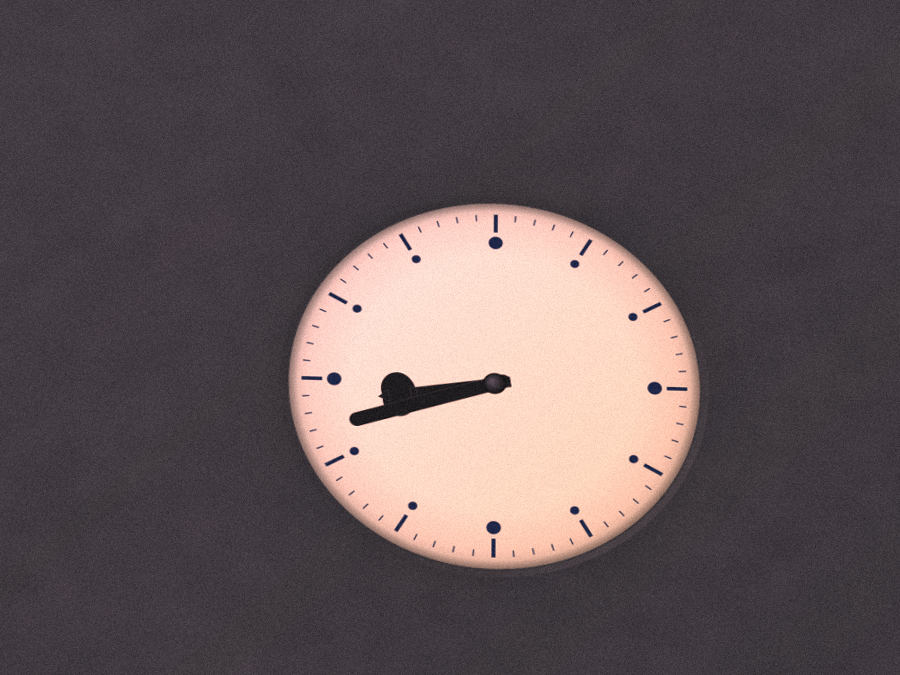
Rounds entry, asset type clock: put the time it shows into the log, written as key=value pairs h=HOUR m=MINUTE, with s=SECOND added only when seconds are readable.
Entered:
h=8 m=42
